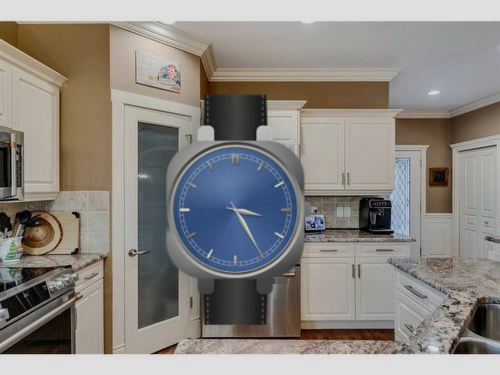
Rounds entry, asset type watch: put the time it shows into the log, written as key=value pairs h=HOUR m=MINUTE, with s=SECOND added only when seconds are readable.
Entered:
h=3 m=25
